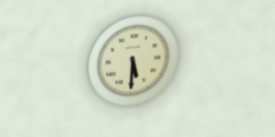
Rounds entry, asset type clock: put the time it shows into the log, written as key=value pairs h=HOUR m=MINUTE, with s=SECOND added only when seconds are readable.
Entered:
h=5 m=30
